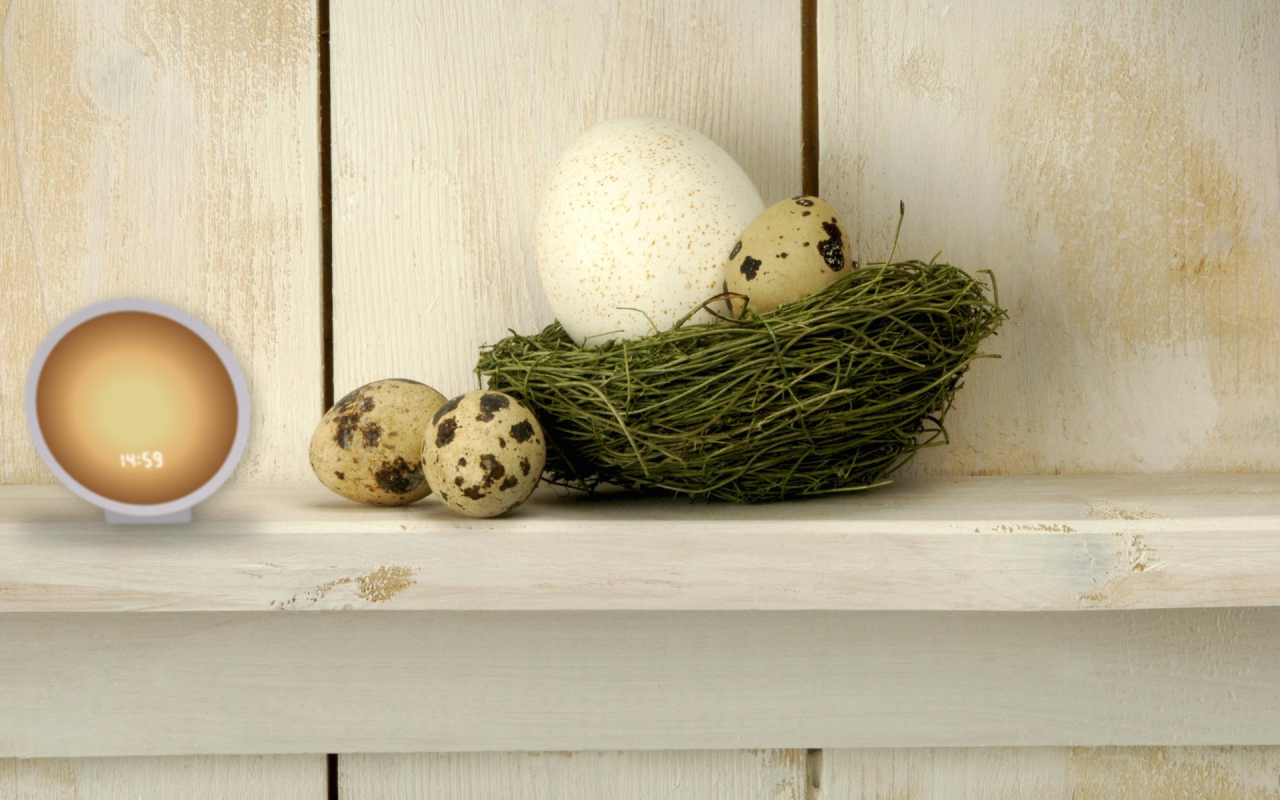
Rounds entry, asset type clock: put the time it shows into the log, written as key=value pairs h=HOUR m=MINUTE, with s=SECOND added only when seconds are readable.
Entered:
h=14 m=59
